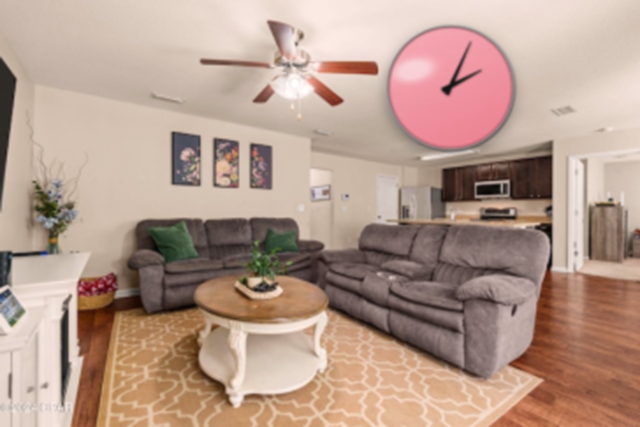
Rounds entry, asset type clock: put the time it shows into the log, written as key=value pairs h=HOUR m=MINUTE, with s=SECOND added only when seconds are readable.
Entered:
h=2 m=4
